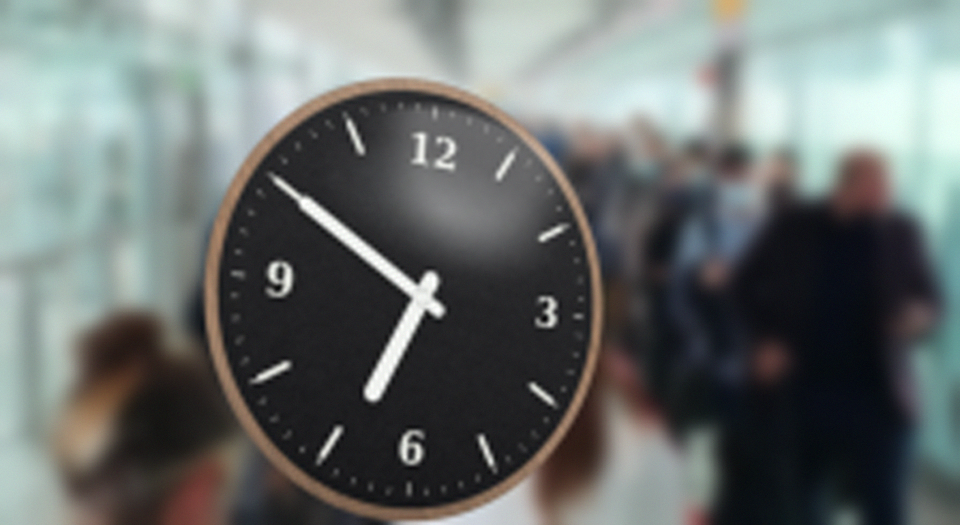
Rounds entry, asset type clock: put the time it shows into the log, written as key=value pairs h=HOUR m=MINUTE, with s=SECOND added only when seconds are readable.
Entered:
h=6 m=50
